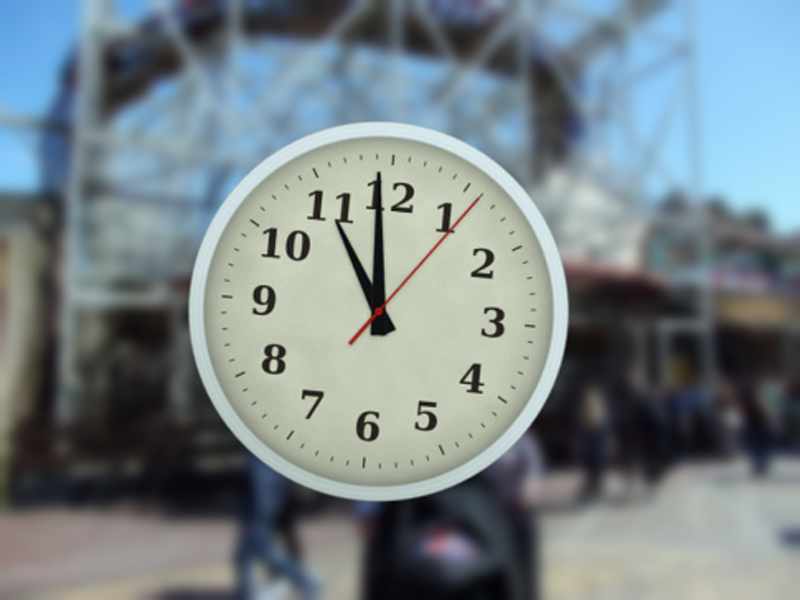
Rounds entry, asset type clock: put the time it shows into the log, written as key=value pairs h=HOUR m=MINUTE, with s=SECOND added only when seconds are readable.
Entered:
h=10 m=59 s=6
